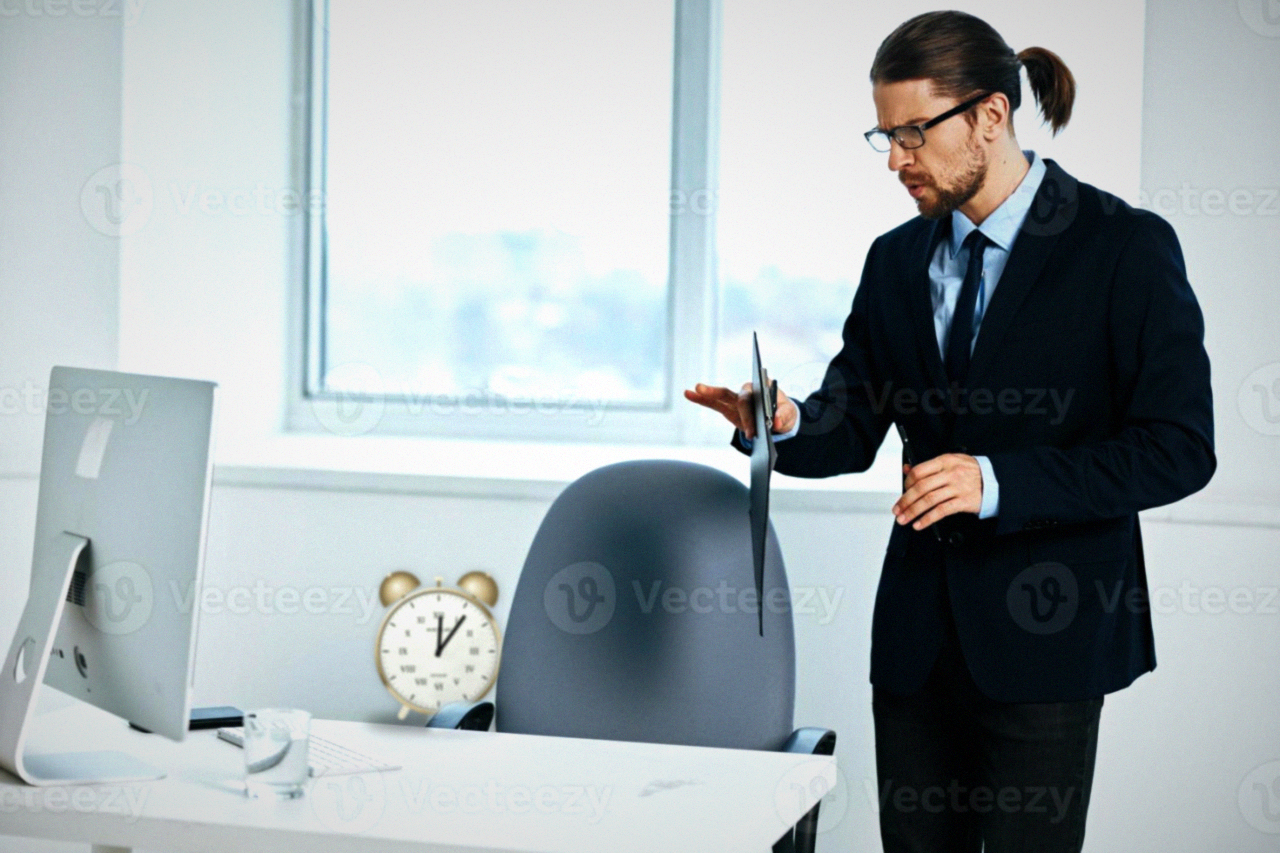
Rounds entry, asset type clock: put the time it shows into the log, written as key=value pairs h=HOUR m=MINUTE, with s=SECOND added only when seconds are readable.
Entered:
h=12 m=6
